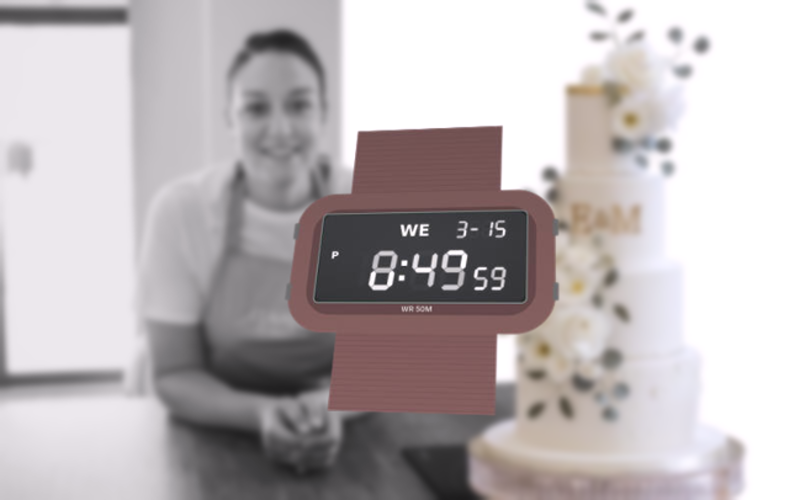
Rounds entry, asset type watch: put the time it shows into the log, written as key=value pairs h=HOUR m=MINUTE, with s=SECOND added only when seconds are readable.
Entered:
h=8 m=49 s=59
